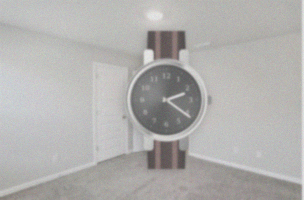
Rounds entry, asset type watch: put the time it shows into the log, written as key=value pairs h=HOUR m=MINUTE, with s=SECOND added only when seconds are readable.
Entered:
h=2 m=21
